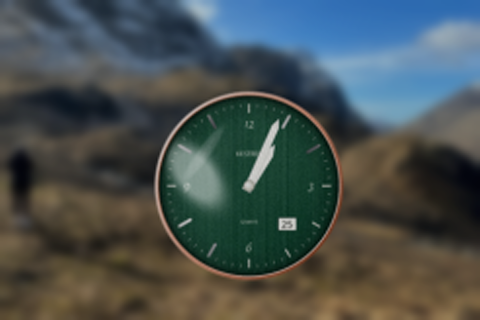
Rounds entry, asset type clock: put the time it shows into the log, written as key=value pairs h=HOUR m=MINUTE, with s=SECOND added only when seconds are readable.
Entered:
h=1 m=4
